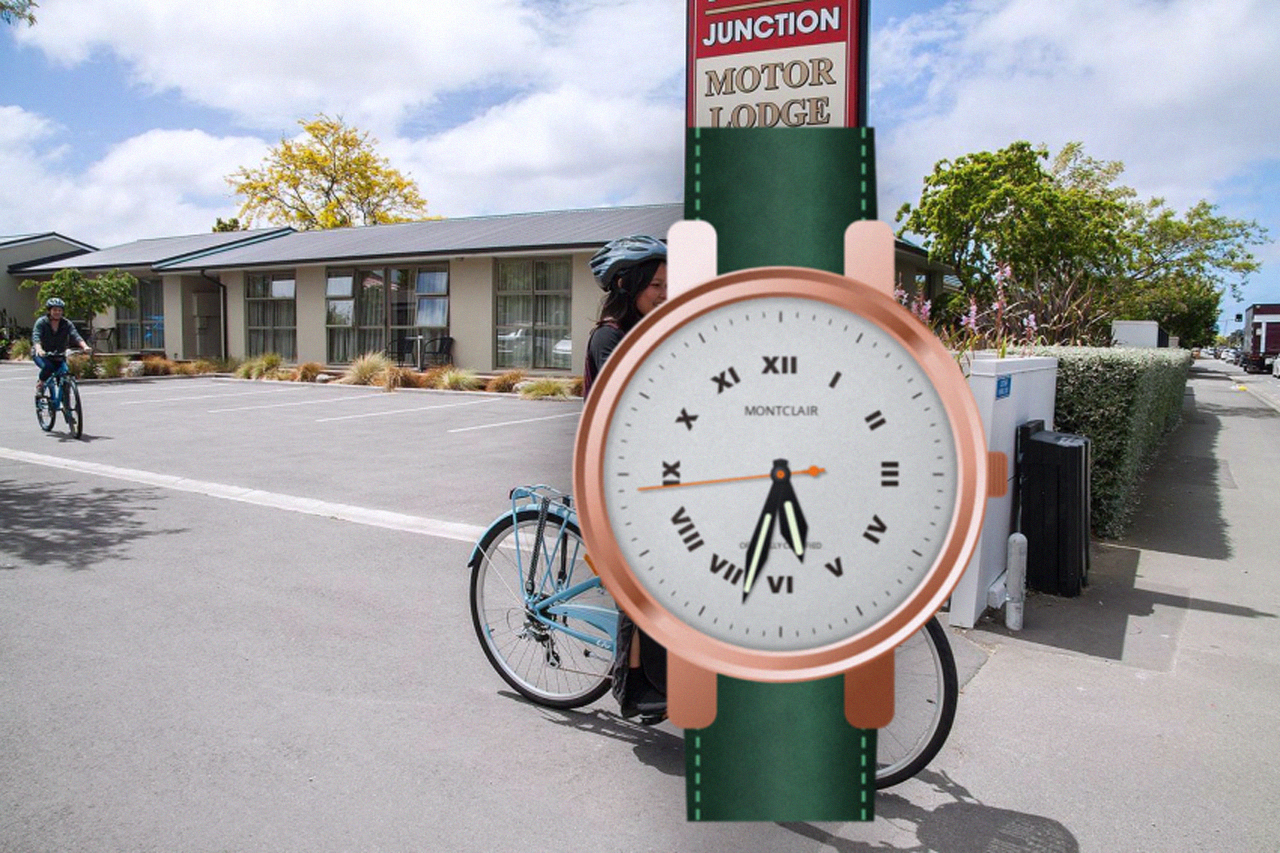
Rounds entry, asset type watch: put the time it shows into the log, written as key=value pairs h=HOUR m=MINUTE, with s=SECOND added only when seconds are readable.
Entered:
h=5 m=32 s=44
